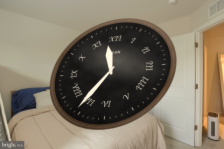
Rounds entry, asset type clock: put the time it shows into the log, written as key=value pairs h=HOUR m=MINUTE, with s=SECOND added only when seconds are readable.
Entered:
h=11 m=36
